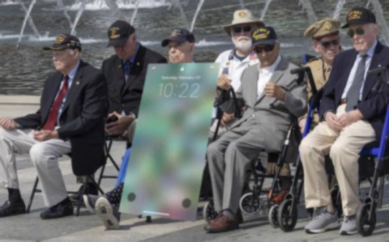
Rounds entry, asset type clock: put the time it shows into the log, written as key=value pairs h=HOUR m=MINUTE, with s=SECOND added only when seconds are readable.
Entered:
h=10 m=22
